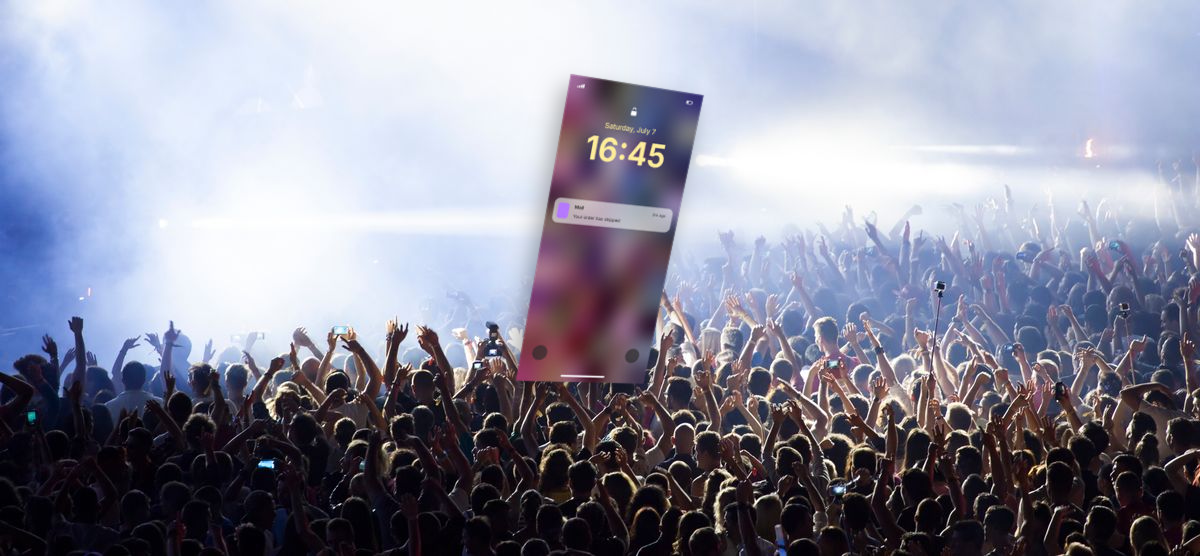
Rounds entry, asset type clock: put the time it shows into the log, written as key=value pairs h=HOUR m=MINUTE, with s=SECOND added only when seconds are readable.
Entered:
h=16 m=45
